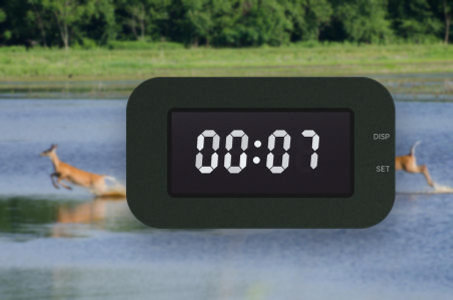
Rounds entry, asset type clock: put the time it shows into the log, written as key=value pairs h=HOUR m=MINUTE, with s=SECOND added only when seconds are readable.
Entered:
h=0 m=7
